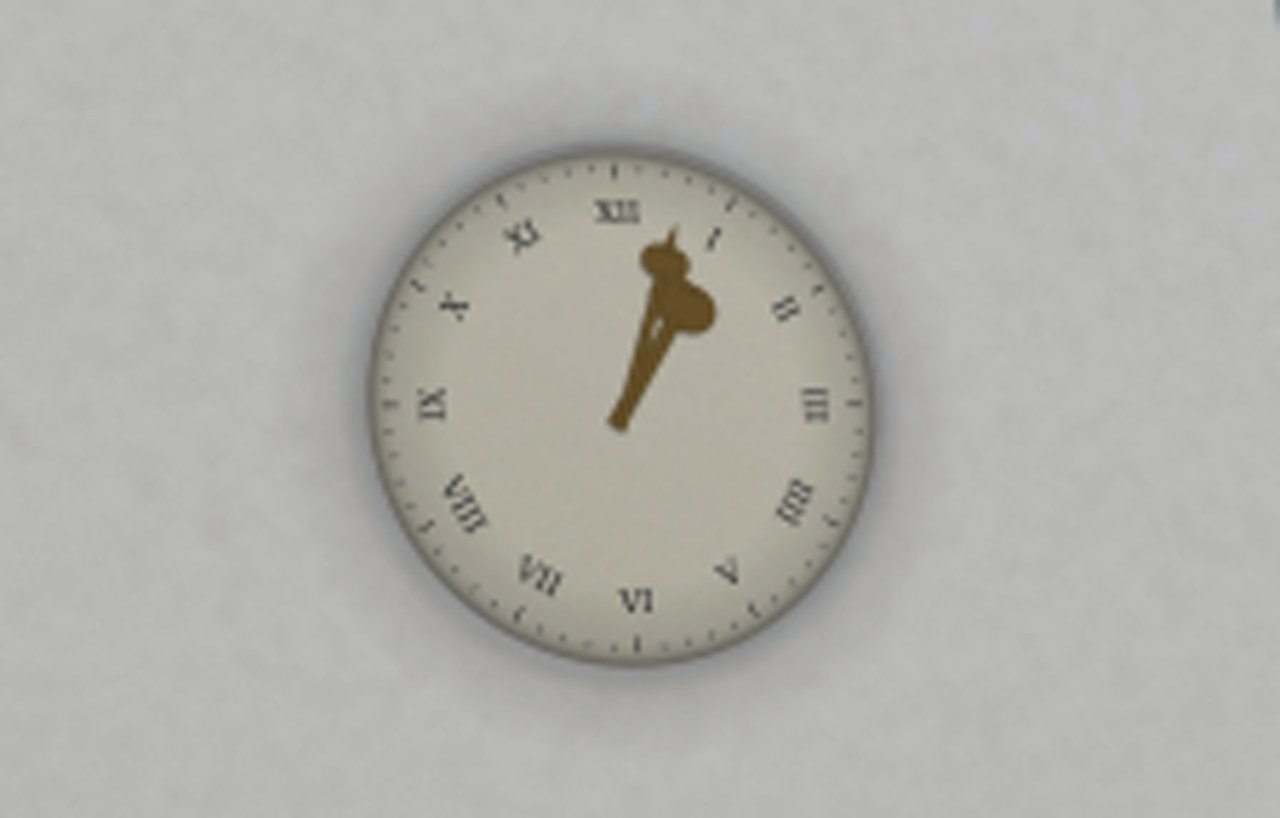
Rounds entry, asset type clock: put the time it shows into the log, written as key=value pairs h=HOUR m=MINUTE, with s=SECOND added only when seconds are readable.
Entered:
h=1 m=3
